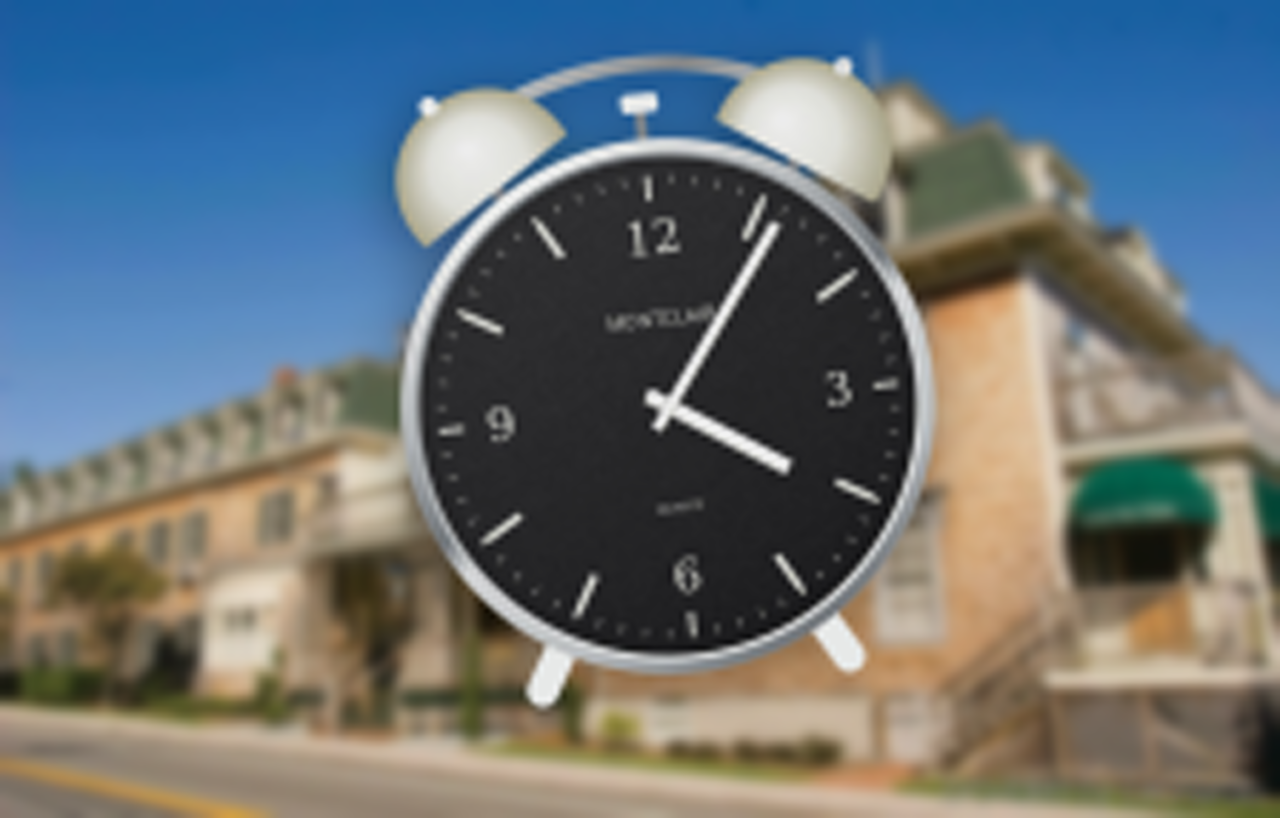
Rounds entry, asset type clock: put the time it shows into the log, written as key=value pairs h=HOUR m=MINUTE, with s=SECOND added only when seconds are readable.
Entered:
h=4 m=6
